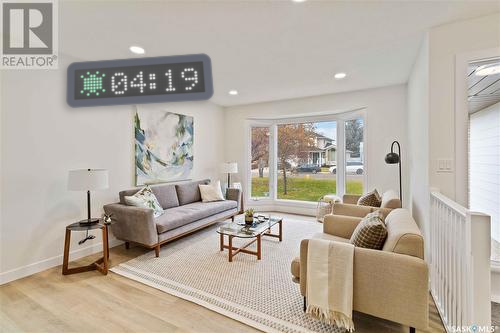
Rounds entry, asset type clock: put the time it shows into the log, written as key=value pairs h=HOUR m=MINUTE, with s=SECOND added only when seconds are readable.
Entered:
h=4 m=19
